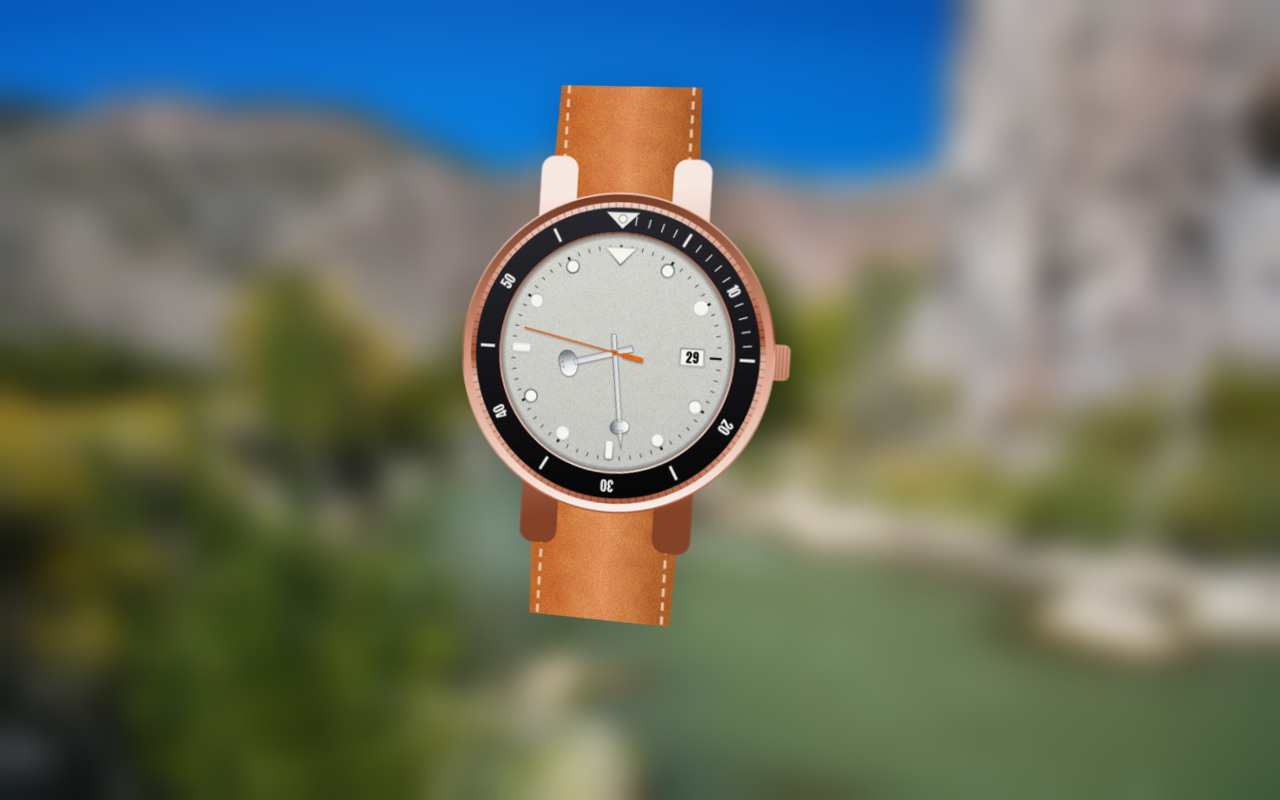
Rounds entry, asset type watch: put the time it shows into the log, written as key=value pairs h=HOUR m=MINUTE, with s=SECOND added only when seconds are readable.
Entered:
h=8 m=28 s=47
